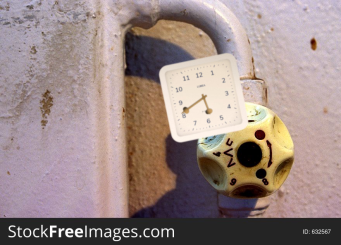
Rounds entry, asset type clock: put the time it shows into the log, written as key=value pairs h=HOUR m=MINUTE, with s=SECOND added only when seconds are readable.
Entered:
h=5 m=41
